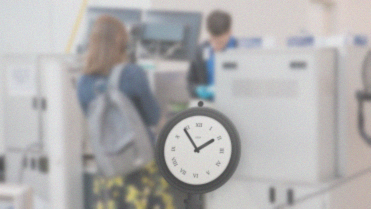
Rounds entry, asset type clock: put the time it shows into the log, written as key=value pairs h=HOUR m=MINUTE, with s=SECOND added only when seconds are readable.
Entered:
h=1 m=54
